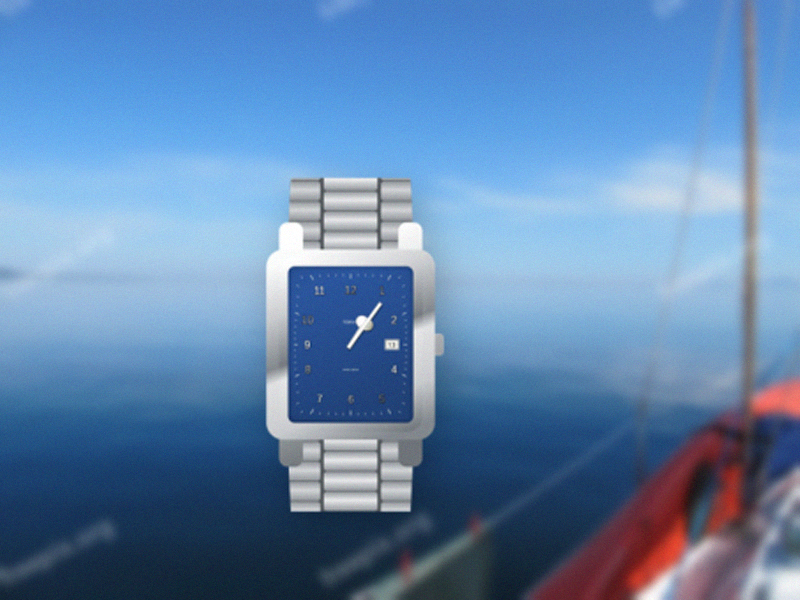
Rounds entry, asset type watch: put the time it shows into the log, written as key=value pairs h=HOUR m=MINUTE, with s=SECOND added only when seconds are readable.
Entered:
h=1 m=6
